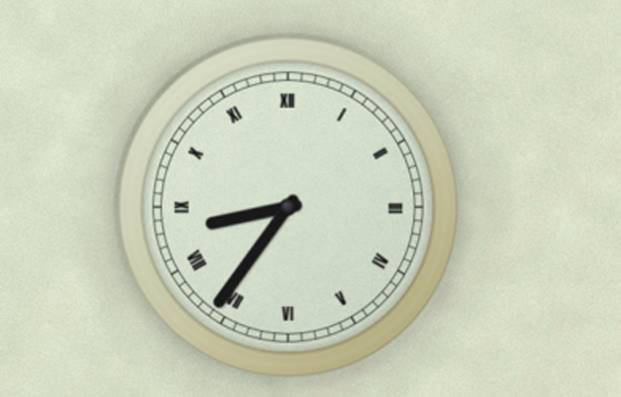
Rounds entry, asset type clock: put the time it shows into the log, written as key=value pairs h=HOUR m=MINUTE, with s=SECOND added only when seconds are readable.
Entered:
h=8 m=36
